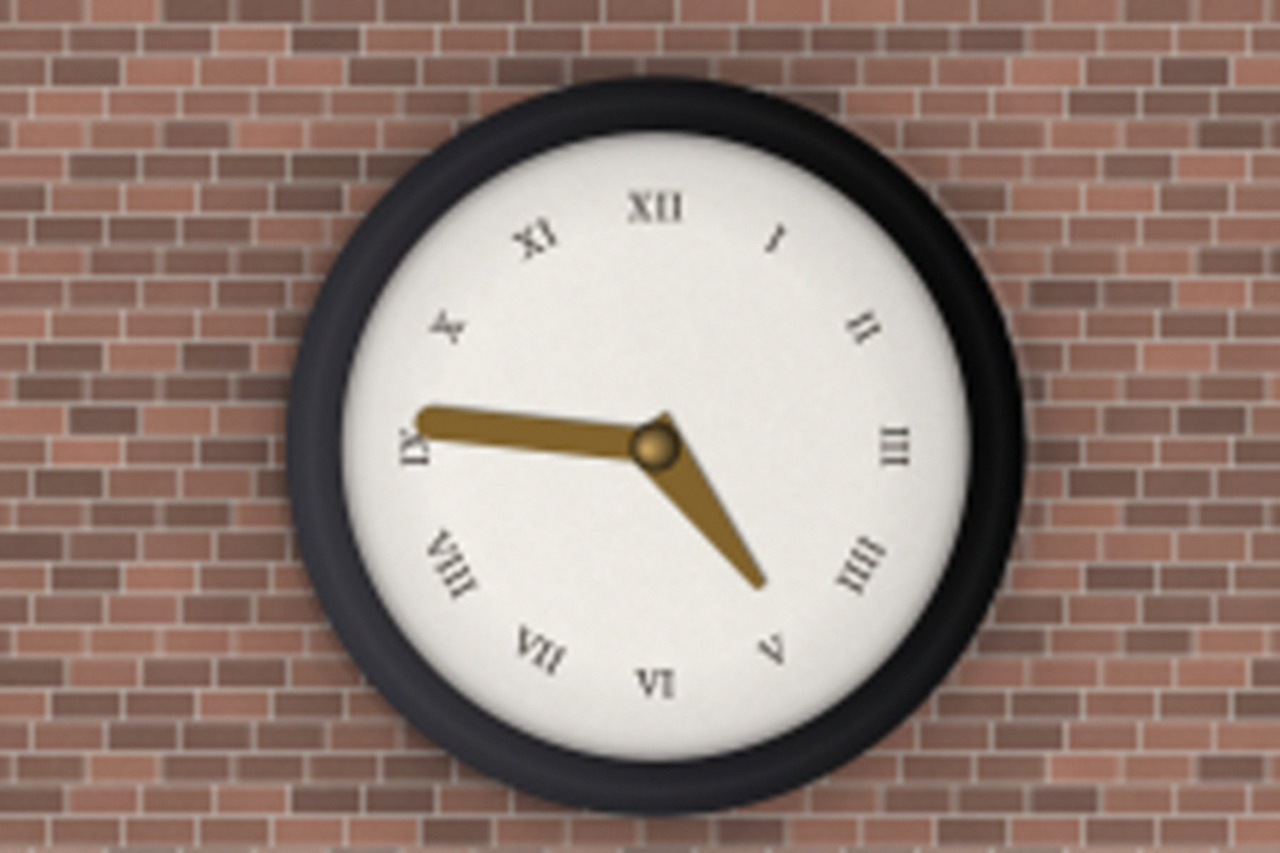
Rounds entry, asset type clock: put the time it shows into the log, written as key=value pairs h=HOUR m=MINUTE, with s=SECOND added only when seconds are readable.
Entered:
h=4 m=46
